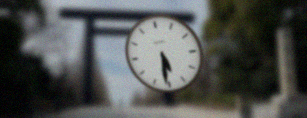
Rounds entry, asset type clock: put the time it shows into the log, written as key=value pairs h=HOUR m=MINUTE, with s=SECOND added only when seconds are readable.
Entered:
h=5 m=31
